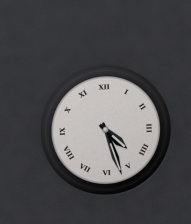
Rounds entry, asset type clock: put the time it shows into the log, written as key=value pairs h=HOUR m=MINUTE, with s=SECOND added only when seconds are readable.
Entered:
h=4 m=27
